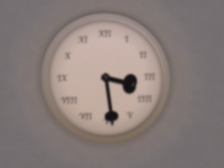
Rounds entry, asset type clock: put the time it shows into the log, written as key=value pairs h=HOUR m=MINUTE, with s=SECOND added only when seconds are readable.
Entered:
h=3 m=29
